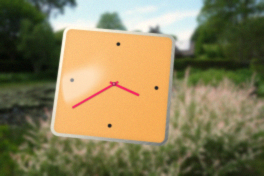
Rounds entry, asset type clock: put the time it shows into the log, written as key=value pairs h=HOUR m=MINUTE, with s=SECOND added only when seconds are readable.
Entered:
h=3 m=39
